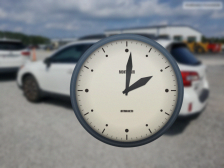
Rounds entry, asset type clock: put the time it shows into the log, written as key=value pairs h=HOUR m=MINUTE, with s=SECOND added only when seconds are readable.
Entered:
h=2 m=1
